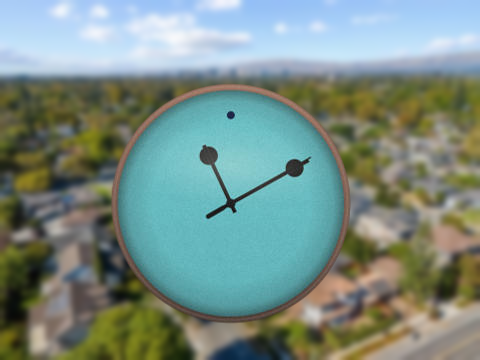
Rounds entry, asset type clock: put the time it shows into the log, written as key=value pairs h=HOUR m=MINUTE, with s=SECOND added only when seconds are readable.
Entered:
h=11 m=10 s=10
